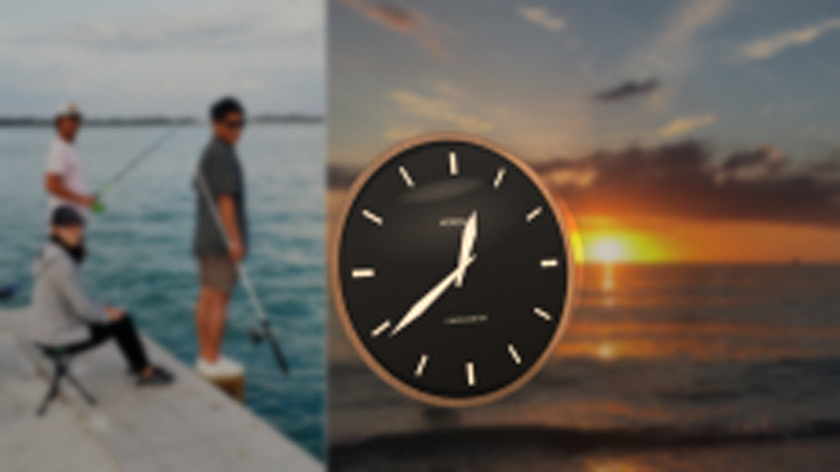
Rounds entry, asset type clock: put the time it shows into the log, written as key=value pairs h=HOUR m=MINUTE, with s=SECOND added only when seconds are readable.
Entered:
h=12 m=39
